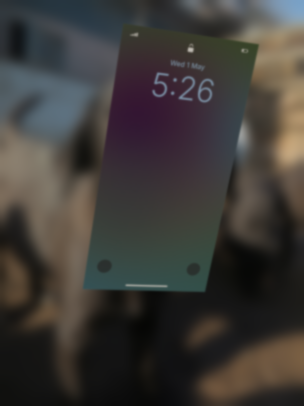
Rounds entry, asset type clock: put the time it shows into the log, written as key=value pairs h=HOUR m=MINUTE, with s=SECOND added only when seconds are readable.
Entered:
h=5 m=26
